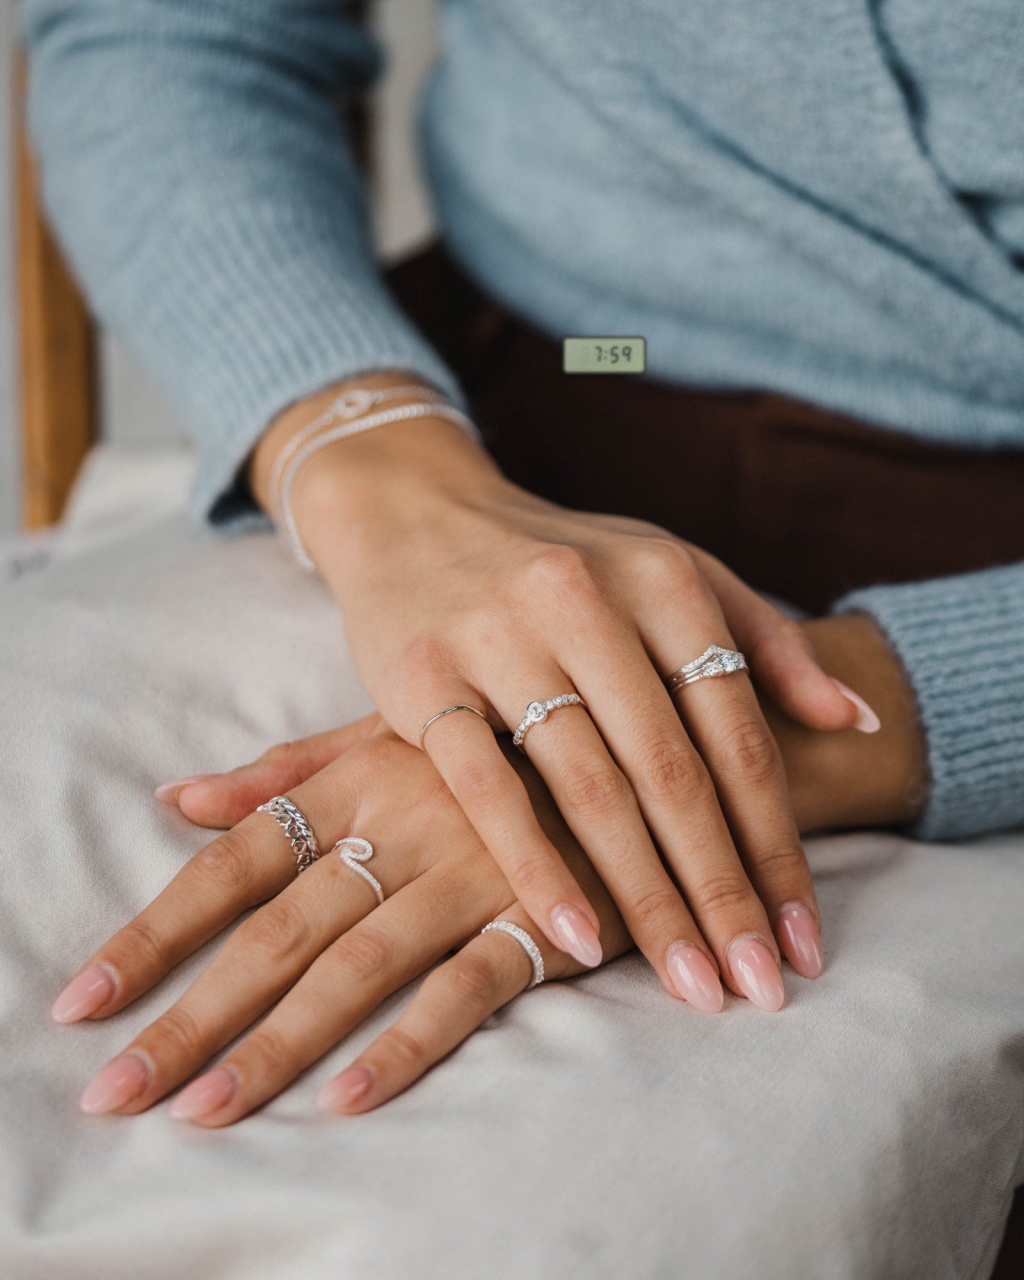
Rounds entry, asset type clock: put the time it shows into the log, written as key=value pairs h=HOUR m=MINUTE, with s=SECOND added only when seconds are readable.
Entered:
h=7 m=59
